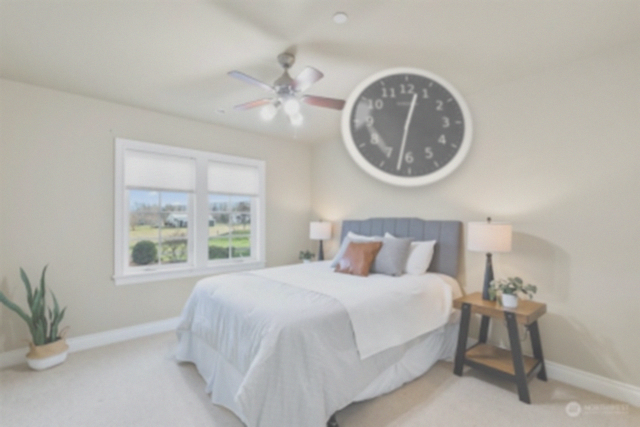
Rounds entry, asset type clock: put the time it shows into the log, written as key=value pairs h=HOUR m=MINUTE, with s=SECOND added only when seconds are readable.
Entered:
h=12 m=32
